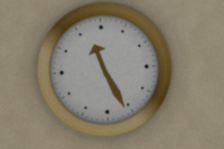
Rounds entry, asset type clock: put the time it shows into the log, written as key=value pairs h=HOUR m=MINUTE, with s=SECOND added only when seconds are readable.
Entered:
h=11 m=26
